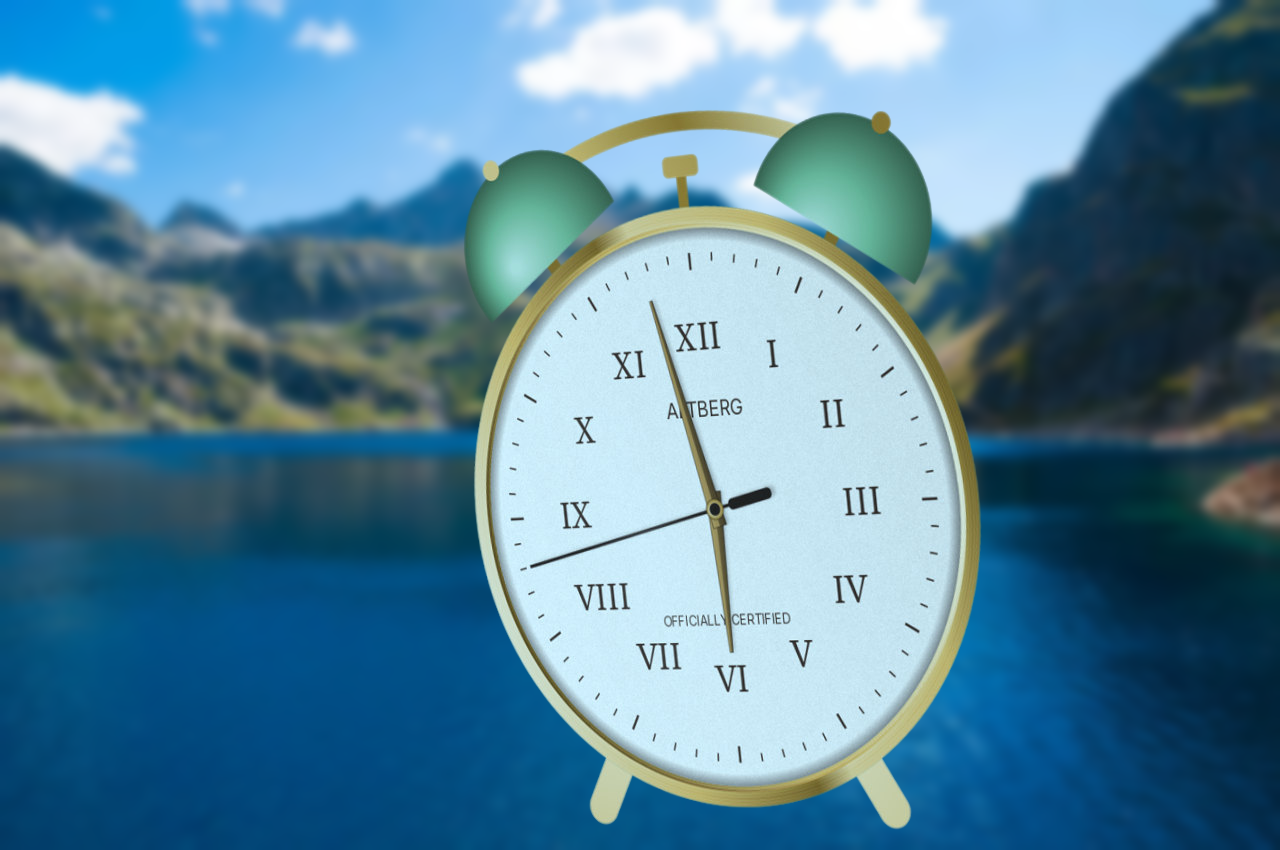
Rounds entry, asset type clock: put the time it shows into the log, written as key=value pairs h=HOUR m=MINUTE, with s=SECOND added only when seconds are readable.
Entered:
h=5 m=57 s=43
